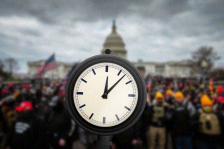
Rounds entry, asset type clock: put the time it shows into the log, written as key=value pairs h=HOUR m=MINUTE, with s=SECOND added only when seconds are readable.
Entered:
h=12 m=7
